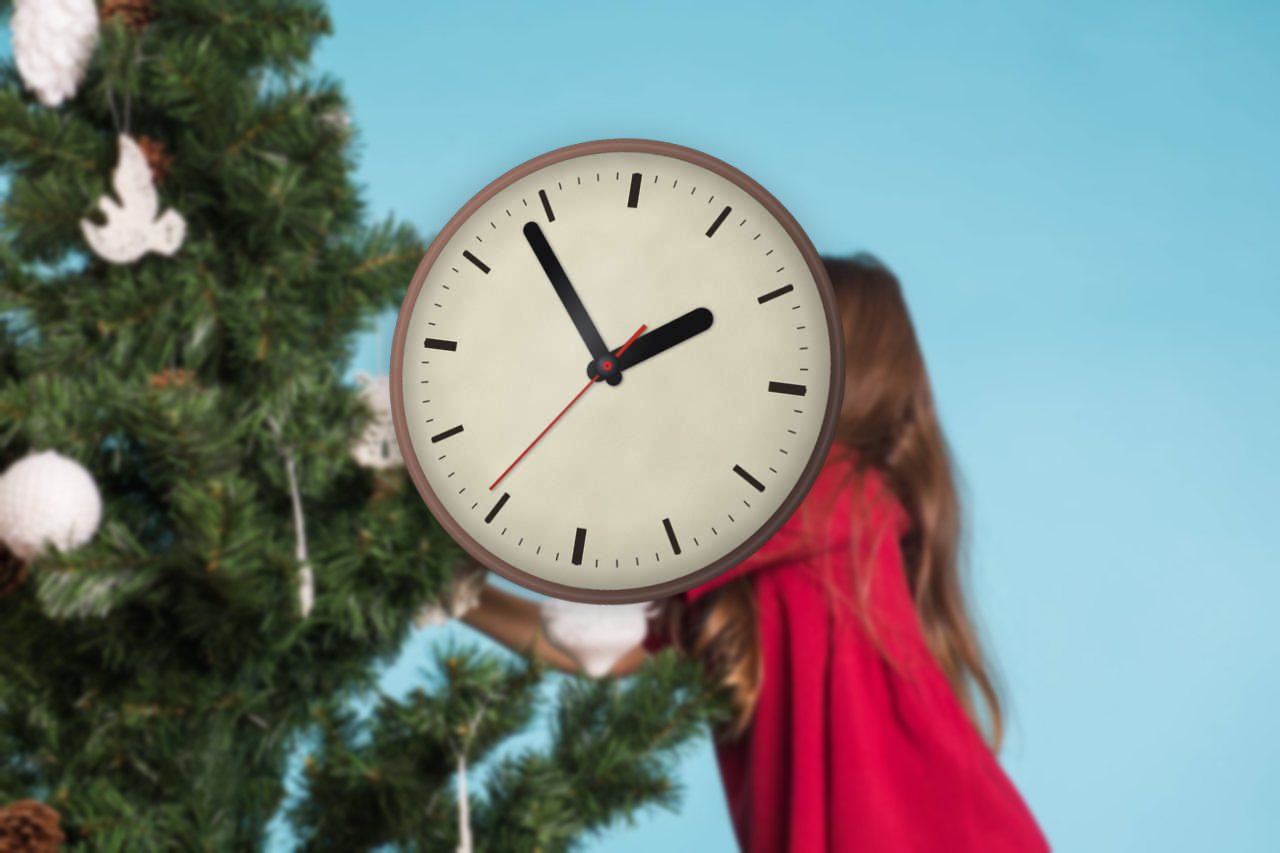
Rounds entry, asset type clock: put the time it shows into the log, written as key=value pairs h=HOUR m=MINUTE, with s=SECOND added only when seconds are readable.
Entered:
h=1 m=53 s=36
